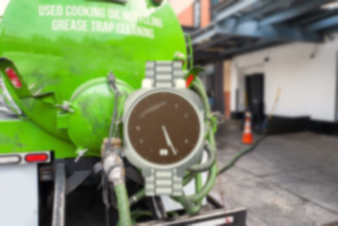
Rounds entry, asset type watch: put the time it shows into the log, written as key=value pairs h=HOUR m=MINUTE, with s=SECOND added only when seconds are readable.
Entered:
h=5 m=26
